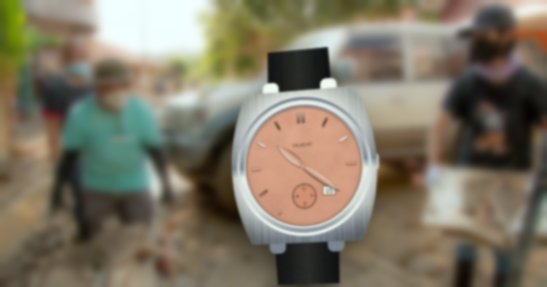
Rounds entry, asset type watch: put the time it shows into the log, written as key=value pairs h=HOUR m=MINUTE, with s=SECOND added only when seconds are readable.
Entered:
h=10 m=21
